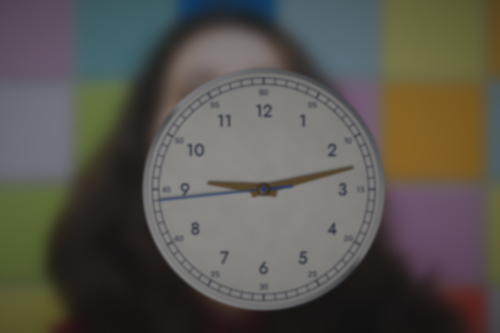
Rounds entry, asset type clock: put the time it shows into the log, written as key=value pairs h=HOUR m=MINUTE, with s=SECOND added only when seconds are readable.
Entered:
h=9 m=12 s=44
